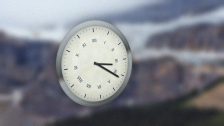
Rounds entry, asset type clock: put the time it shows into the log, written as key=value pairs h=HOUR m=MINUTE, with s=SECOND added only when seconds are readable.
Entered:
h=3 m=21
